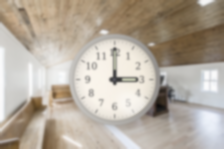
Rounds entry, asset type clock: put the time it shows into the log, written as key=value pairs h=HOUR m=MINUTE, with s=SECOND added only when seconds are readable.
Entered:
h=3 m=0
